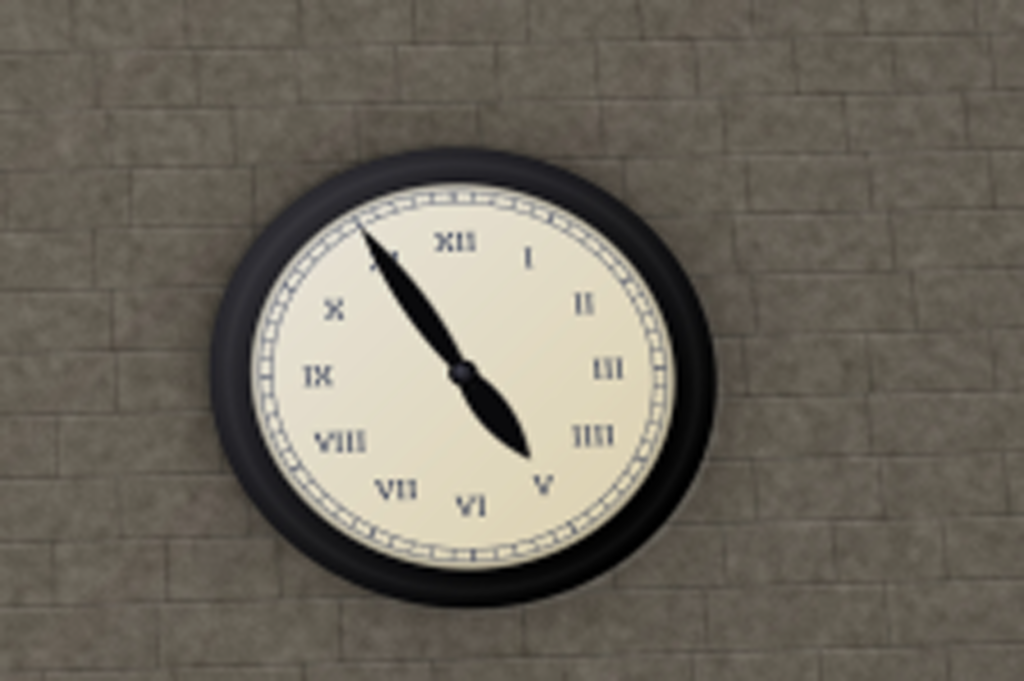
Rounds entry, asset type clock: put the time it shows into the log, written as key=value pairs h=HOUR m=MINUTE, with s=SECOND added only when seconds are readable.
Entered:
h=4 m=55
